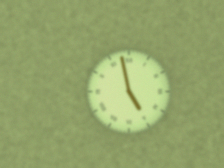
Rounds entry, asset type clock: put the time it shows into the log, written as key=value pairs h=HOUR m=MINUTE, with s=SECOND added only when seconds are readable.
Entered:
h=4 m=58
